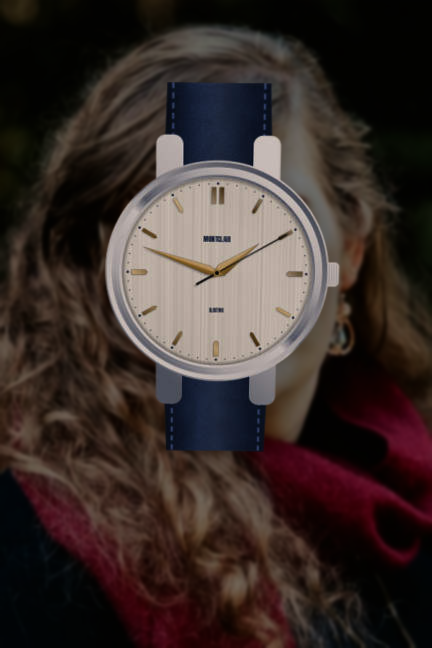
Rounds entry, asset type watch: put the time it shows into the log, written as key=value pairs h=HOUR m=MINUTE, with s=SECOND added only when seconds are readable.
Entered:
h=1 m=48 s=10
